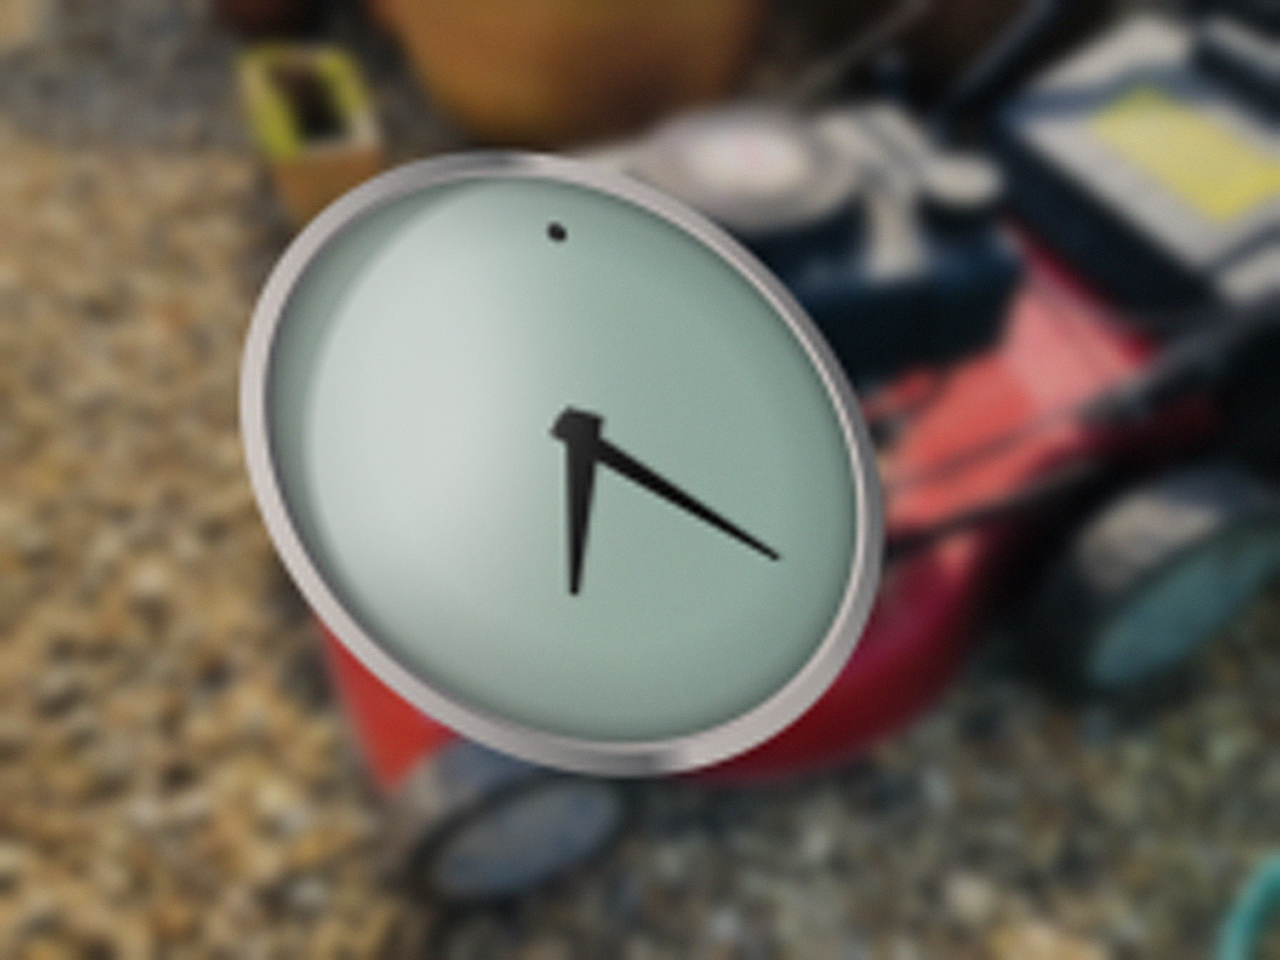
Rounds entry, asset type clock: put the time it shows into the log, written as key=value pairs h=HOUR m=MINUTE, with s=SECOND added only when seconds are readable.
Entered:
h=6 m=20
